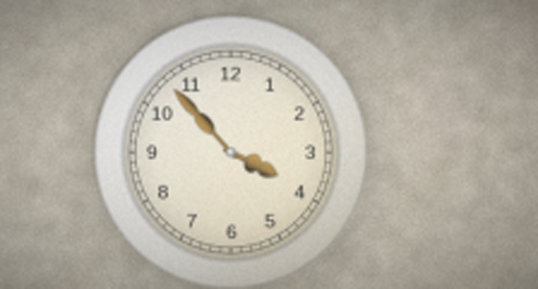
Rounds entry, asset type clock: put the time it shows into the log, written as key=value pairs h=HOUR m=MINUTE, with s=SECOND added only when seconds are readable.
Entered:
h=3 m=53
